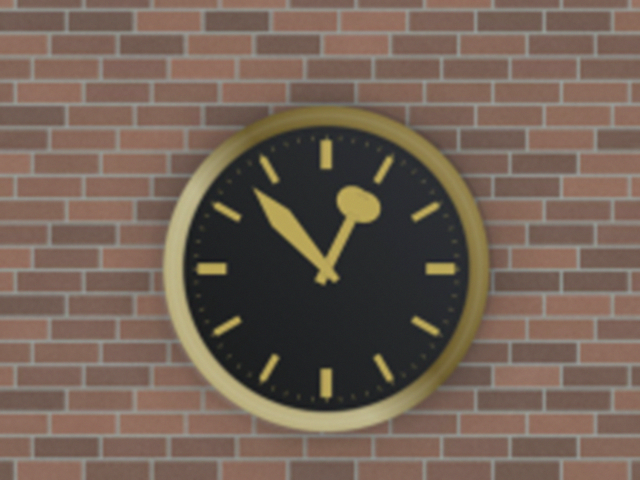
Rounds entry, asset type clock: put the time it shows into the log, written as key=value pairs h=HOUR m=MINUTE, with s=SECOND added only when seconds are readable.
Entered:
h=12 m=53
